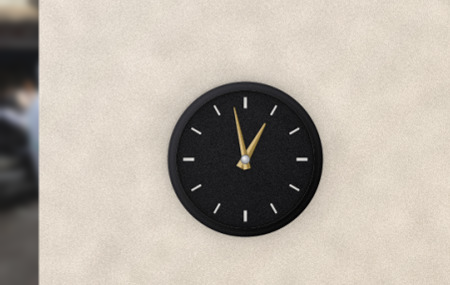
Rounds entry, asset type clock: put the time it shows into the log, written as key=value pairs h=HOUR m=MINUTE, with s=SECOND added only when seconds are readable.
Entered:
h=12 m=58
